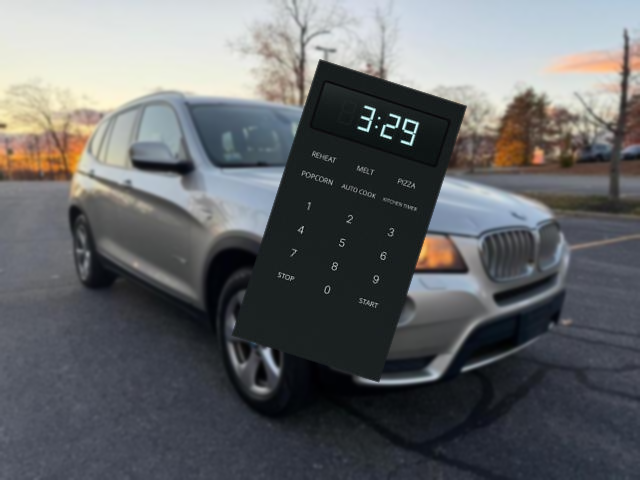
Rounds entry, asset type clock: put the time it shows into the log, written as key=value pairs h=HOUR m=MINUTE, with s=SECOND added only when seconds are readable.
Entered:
h=3 m=29
